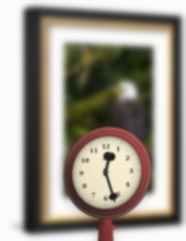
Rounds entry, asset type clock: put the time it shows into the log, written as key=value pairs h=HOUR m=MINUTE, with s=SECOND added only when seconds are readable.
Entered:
h=12 m=27
